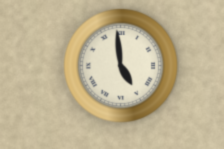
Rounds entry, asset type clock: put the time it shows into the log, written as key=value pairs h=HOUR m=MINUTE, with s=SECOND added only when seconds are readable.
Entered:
h=4 m=59
